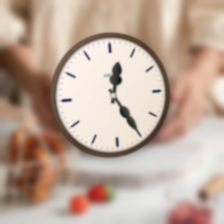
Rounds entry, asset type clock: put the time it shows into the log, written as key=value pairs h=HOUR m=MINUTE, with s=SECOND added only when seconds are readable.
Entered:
h=12 m=25
